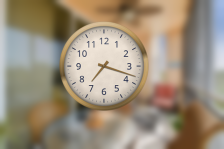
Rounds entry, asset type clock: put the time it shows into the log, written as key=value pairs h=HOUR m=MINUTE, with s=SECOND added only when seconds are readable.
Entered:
h=7 m=18
